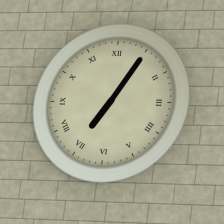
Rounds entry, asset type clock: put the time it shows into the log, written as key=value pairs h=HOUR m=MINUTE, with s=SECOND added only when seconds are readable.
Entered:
h=7 m=5
